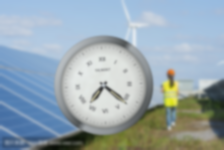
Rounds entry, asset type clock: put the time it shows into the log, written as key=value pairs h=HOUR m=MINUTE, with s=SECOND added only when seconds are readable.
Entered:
h=7 m=22
